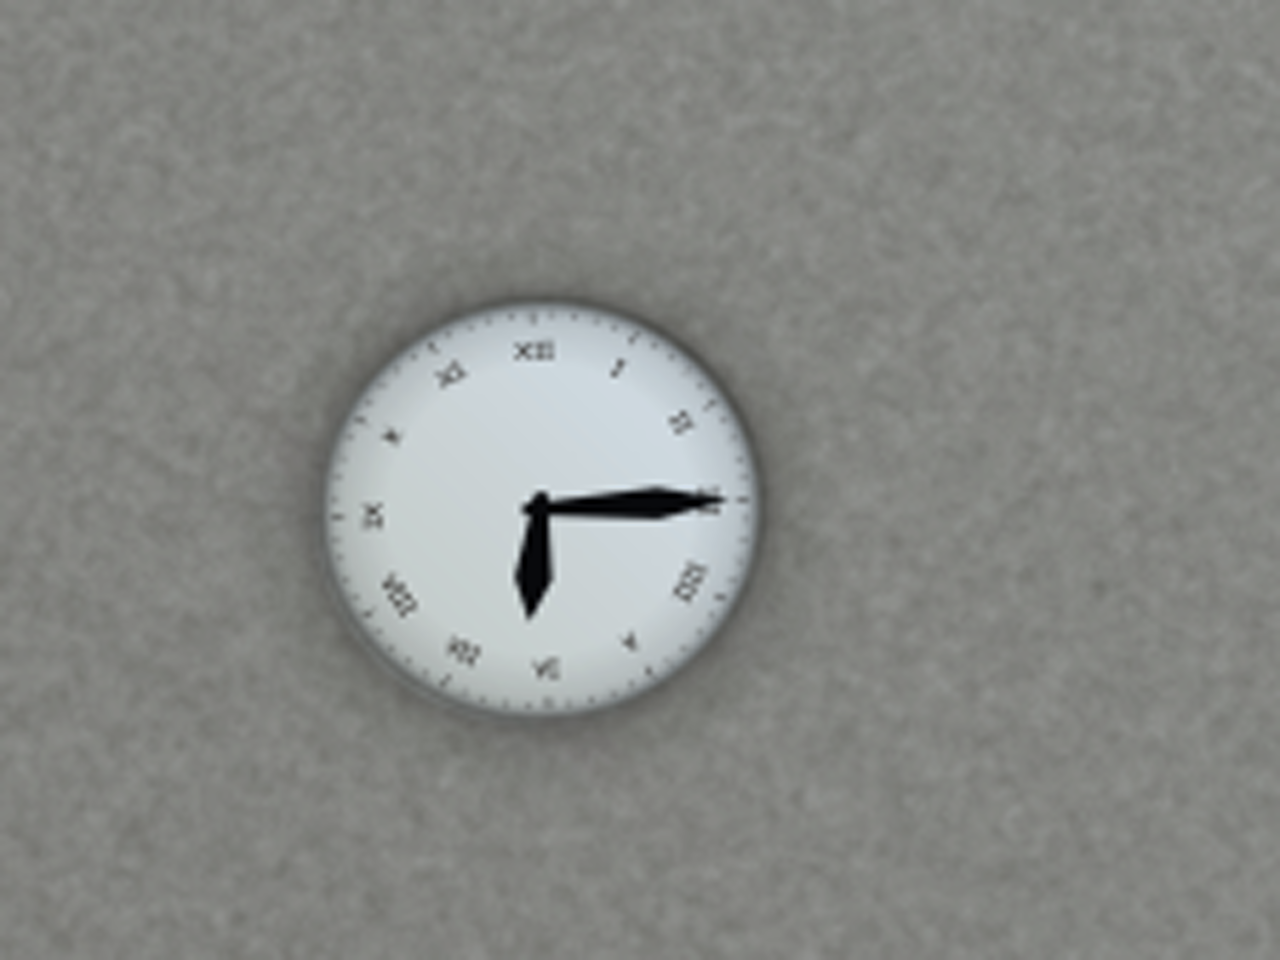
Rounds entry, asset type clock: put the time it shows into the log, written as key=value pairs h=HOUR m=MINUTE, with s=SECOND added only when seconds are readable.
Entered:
h=6 m=15
